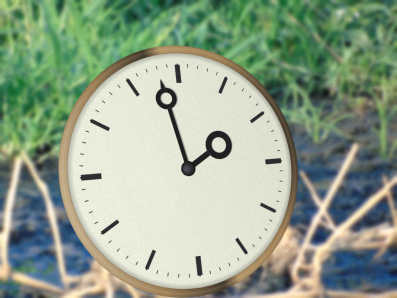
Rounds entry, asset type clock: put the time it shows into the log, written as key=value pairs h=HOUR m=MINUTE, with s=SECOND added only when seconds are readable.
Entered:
h=1 m=58
